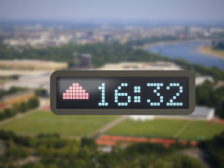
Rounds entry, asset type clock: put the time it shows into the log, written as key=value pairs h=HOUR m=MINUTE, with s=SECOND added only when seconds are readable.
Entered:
h=16 m=32
